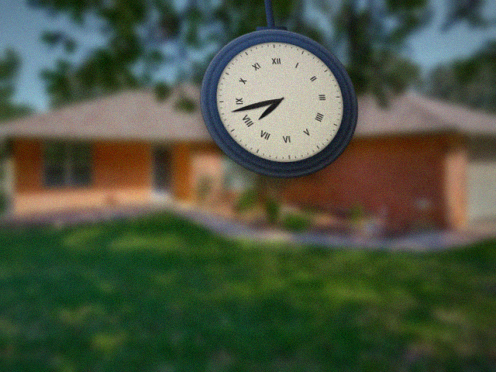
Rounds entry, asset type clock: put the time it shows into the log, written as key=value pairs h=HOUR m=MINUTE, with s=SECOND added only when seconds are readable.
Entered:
h=7 m=43
